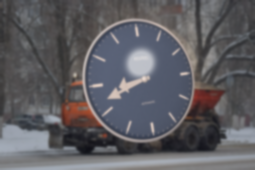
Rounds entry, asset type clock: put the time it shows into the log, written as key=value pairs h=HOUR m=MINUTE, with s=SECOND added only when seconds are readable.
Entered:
h=8 m=42
